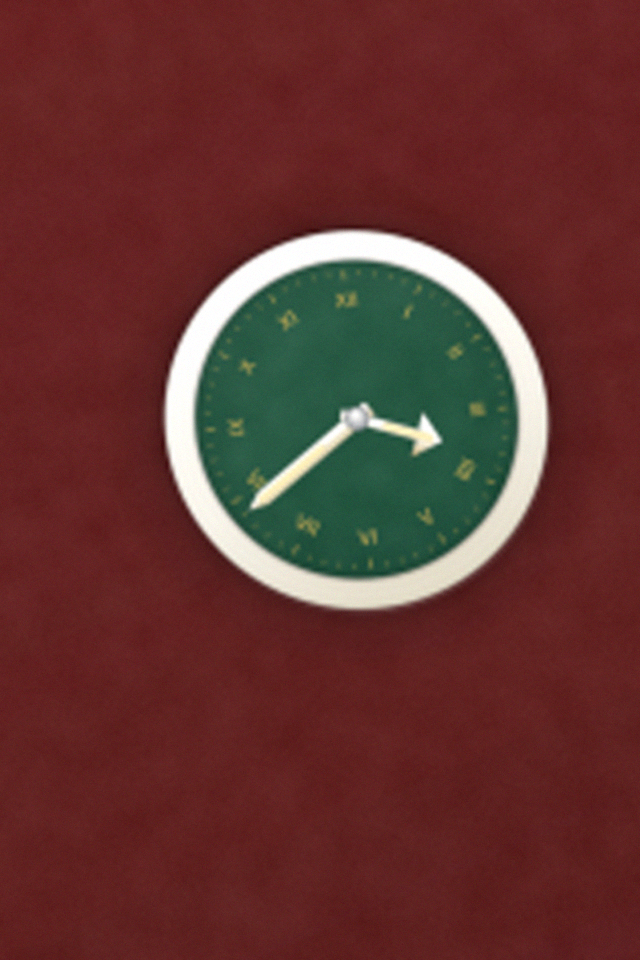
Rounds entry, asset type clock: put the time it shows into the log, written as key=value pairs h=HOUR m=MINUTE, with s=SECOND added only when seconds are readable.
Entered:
h=3 m=39
